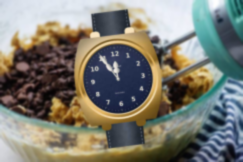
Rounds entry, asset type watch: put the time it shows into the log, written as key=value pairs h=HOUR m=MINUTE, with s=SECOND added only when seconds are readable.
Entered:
h=11 m=55
